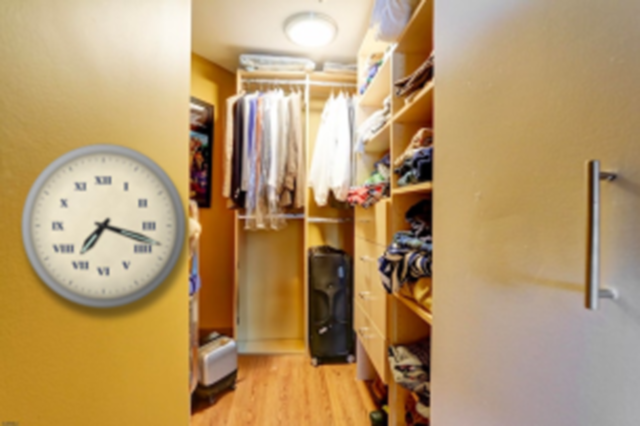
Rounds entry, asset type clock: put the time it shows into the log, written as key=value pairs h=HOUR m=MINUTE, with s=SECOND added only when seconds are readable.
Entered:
h=7 m=18
